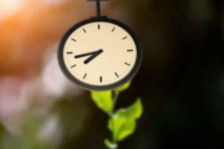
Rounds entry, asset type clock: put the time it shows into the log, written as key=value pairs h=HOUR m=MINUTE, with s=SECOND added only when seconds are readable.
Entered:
h=7 m=43
